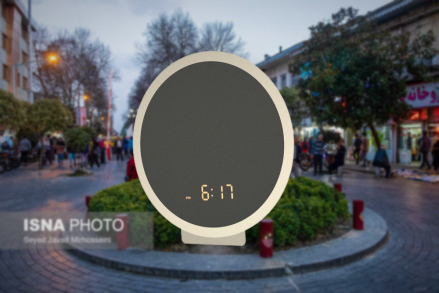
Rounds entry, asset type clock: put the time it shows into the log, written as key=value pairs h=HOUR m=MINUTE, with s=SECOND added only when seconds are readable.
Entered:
h=6 m=17
